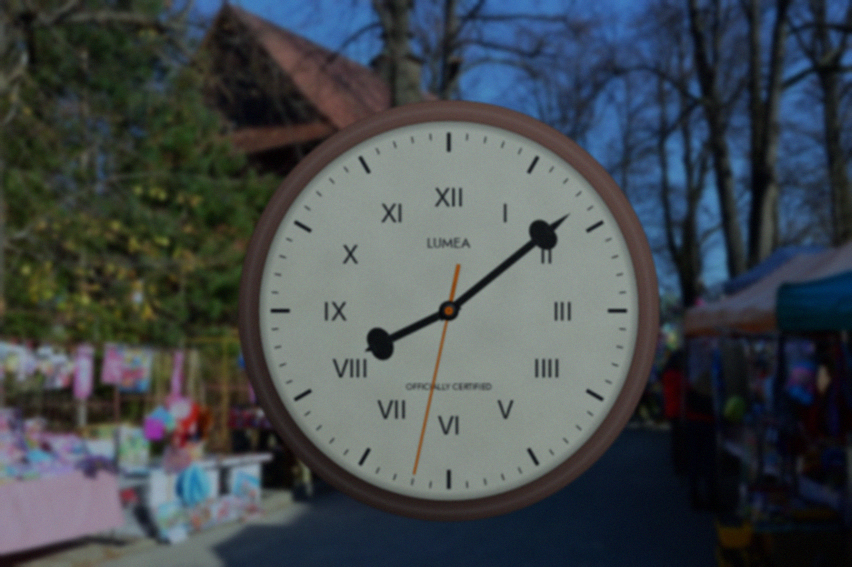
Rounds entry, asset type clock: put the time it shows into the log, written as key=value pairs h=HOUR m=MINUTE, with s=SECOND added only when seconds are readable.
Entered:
h=8 m=8 s=32
